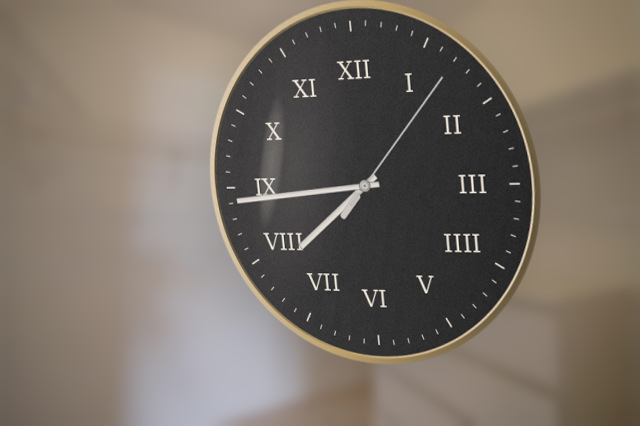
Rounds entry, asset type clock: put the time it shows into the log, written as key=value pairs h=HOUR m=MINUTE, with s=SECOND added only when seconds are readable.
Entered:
h=7 m=44 s=7
